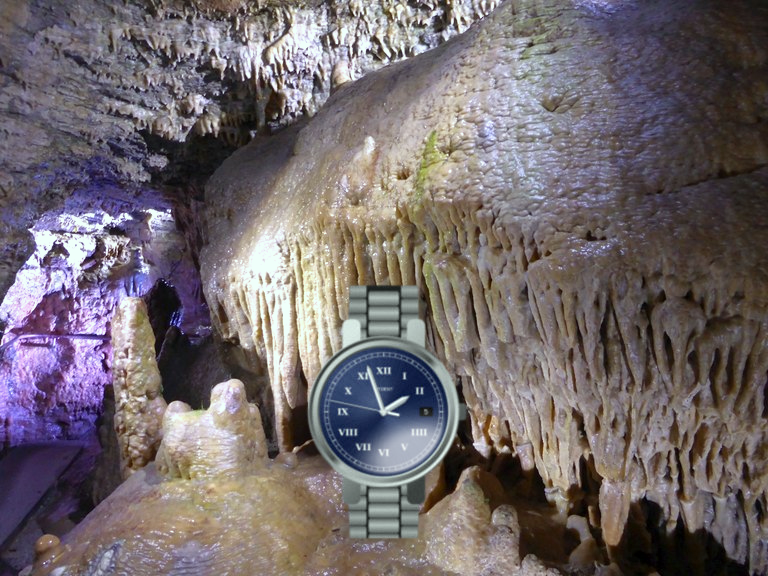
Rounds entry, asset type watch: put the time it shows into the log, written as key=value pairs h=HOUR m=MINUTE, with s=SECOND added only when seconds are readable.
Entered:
h=1 m=56 s=47
